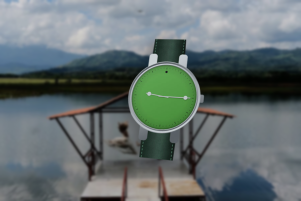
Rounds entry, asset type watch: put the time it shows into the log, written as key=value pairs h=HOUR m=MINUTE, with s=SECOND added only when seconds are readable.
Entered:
h=9 m=15
